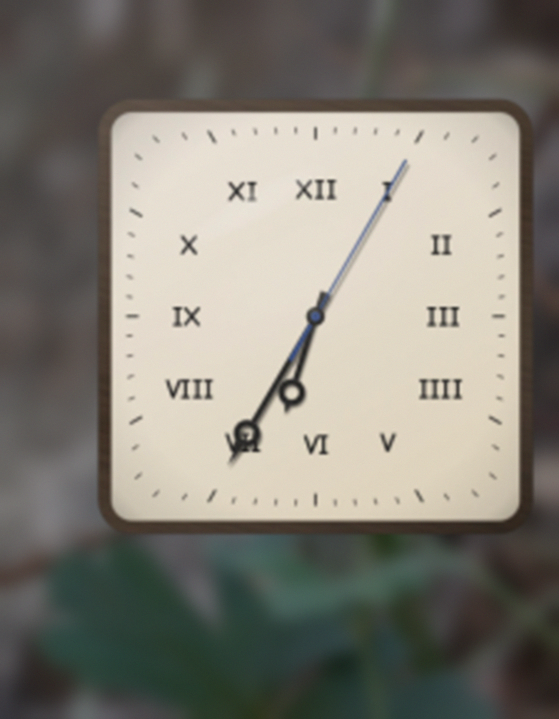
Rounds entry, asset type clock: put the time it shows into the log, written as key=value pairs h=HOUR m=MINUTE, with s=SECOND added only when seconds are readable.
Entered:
h=6 m=35 s=5
